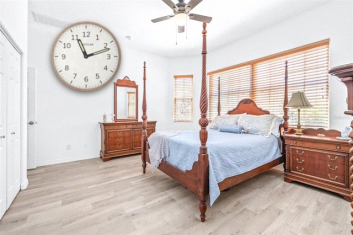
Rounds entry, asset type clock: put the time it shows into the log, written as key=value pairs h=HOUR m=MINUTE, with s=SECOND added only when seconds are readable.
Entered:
h=11 m=12
